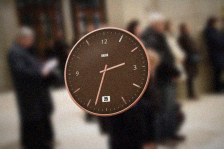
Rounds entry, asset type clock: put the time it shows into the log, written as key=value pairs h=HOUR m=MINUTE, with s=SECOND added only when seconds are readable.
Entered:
h=2 m=33
